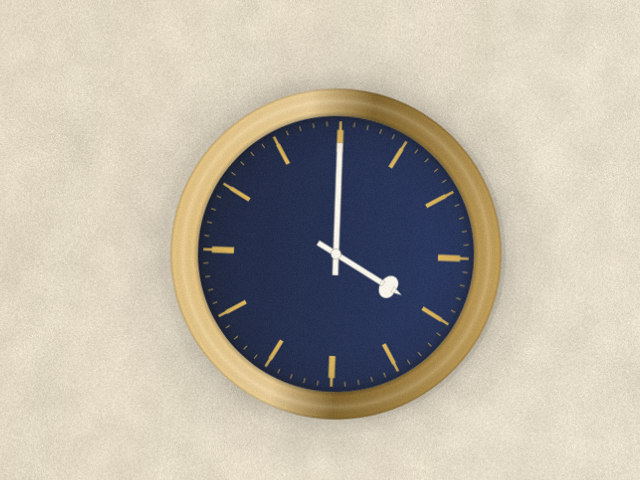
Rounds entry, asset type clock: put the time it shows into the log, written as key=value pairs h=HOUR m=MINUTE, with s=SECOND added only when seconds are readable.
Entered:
h=4 m=0
